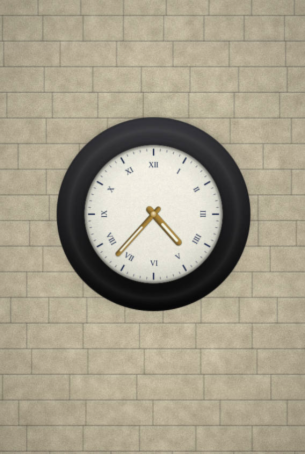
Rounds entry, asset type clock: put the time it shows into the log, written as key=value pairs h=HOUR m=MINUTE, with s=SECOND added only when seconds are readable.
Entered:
h=4 m=37
